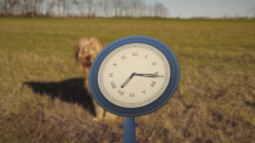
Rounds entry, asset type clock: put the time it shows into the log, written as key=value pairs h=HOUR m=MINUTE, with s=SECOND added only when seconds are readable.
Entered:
h=7 m=16
